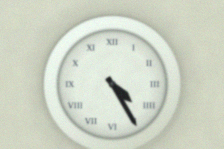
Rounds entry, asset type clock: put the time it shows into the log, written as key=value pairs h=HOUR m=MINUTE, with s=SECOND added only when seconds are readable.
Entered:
h=4 m=25
